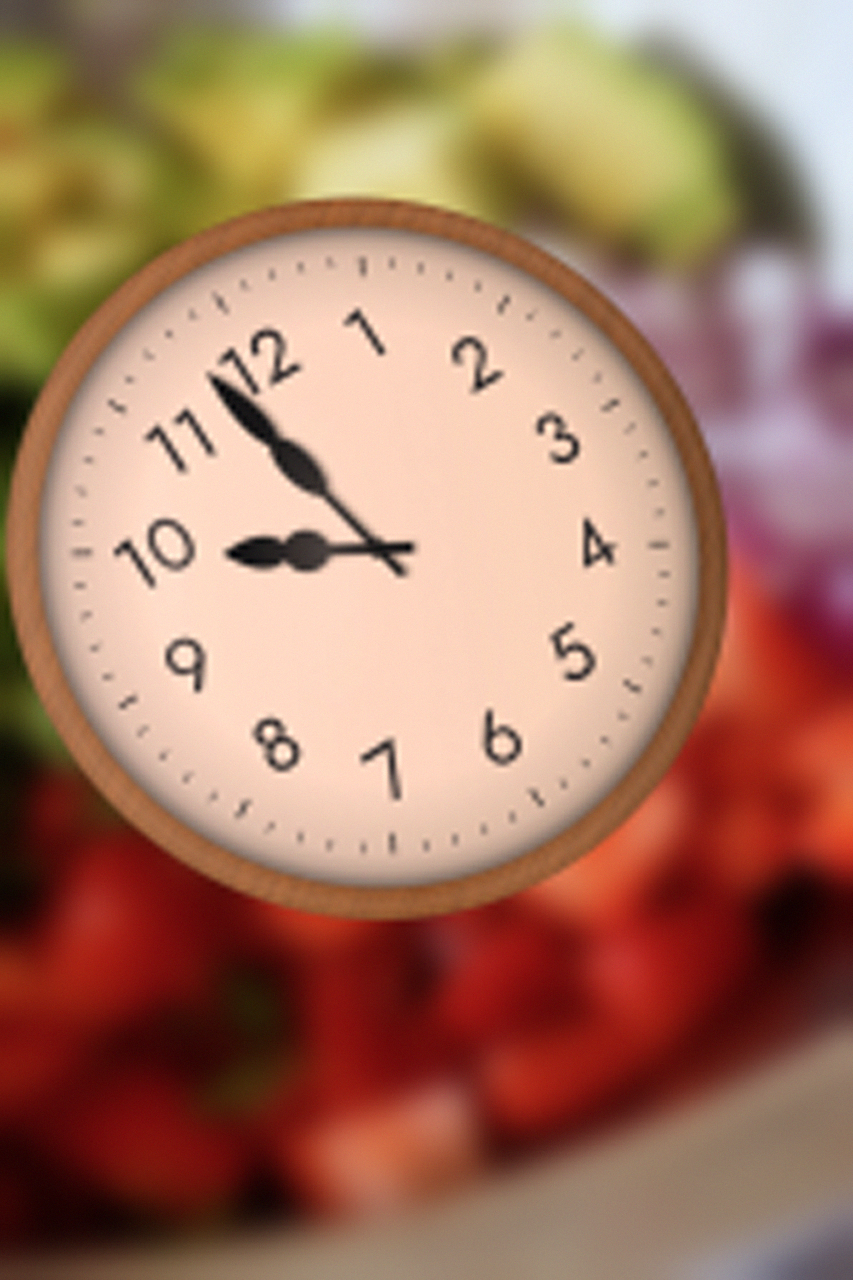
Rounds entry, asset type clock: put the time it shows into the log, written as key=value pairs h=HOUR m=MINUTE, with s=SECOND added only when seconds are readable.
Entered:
h=9 m=58
